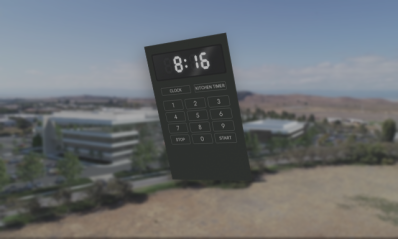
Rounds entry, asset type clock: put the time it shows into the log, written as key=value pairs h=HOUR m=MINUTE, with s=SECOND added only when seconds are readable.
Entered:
h=8 m=16
